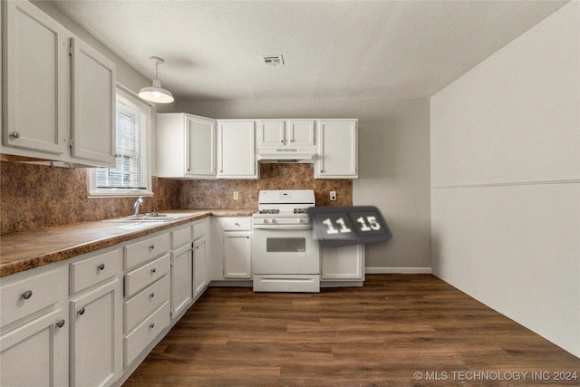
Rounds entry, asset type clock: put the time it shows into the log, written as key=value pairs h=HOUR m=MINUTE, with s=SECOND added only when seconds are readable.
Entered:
h=11 m=15
